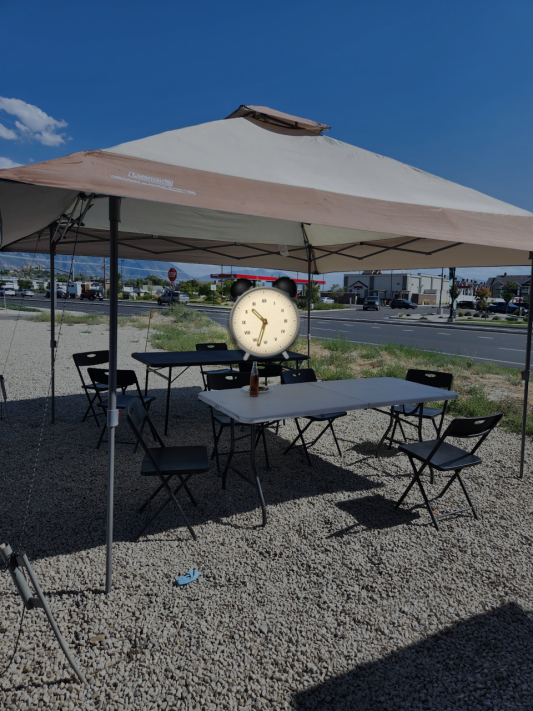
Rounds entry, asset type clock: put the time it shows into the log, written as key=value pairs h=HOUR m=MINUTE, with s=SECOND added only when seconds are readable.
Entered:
h=10 m=33
